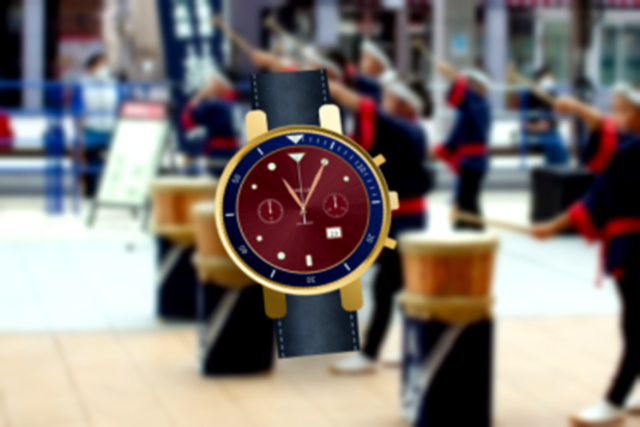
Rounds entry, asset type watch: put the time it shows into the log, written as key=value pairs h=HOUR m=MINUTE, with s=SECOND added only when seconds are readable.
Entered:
h=11 m=5
